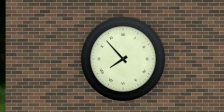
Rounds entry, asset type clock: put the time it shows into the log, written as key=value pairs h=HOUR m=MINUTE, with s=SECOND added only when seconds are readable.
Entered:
h=7 m=53
